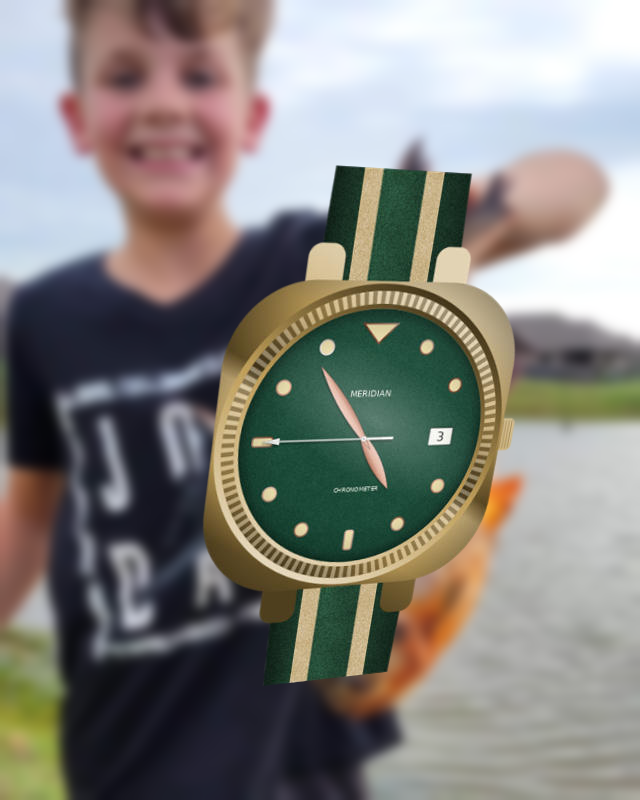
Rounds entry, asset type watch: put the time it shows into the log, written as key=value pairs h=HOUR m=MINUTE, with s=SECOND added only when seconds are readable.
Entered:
h=4 m=53 s=45
